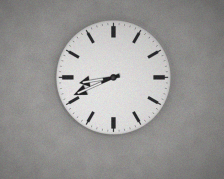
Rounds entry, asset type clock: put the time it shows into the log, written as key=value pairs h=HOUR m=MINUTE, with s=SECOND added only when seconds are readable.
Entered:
h=8 m=41
